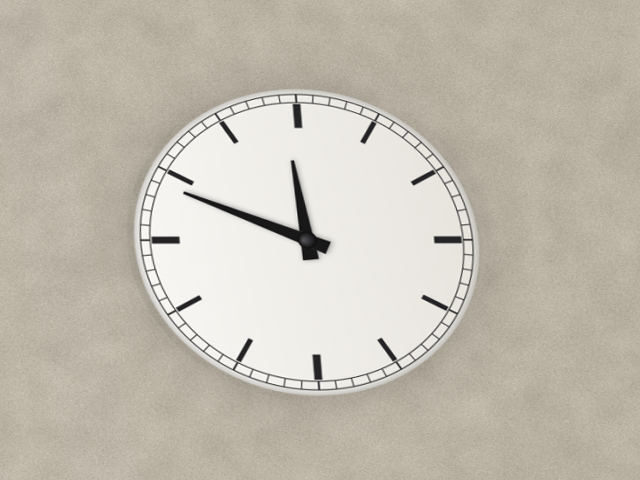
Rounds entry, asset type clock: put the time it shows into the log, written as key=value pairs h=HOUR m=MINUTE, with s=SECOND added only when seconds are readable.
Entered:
h=11 m=49
